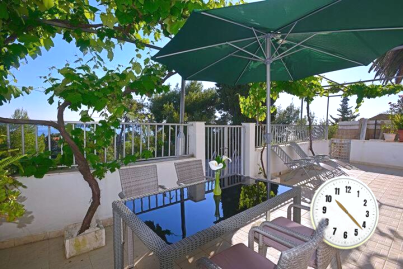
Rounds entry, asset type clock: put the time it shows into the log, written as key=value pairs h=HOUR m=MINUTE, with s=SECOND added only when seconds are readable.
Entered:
h=10 m=22
